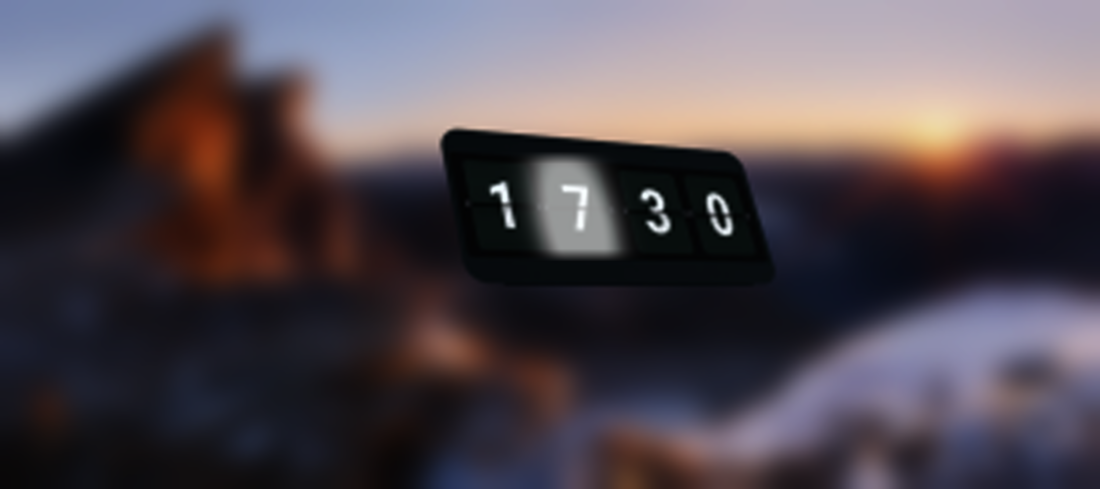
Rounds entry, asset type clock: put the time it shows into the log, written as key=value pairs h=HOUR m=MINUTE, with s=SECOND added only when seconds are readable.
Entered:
h=17 m=30
